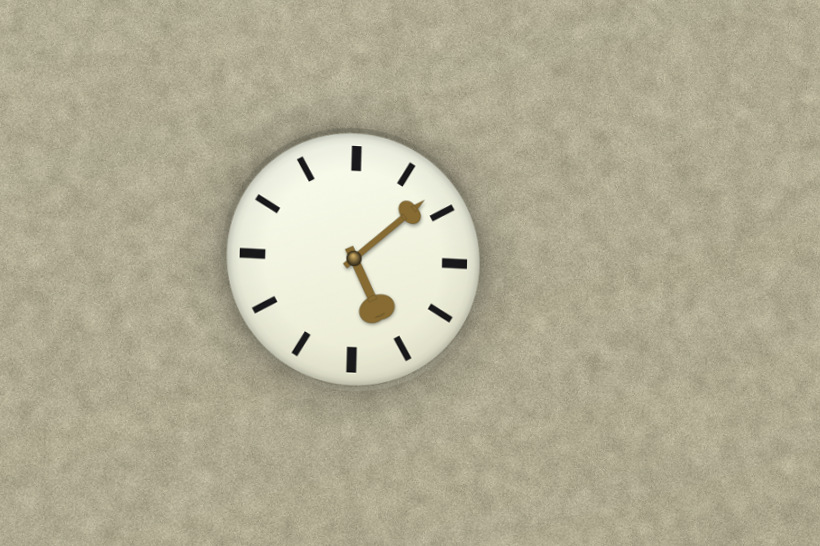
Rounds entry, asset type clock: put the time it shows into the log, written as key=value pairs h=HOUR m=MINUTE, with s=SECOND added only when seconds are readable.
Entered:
h=5 m=8
